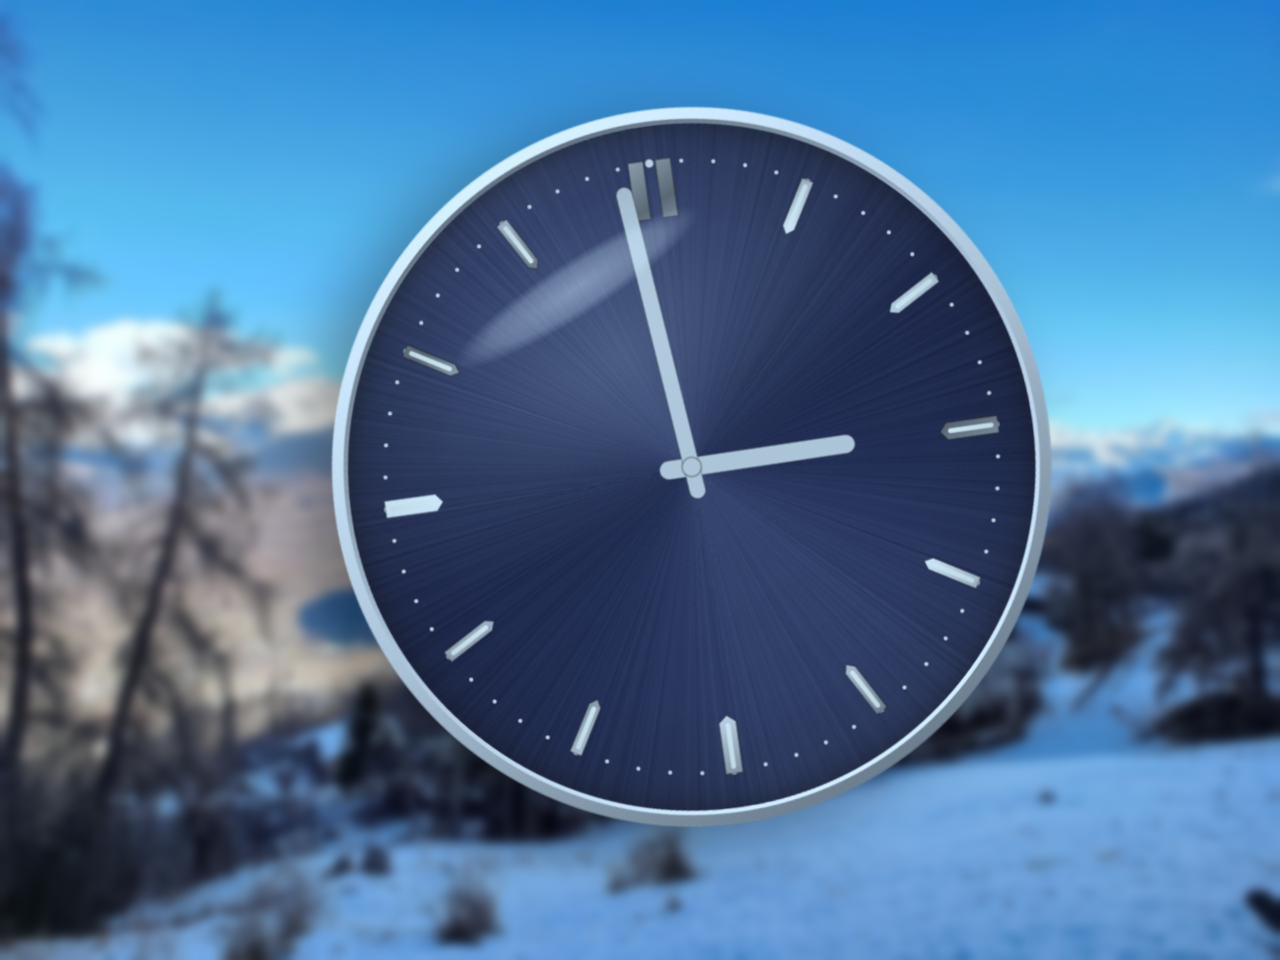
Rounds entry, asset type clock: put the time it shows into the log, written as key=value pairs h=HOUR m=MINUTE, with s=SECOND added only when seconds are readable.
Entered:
h=2 m=59
